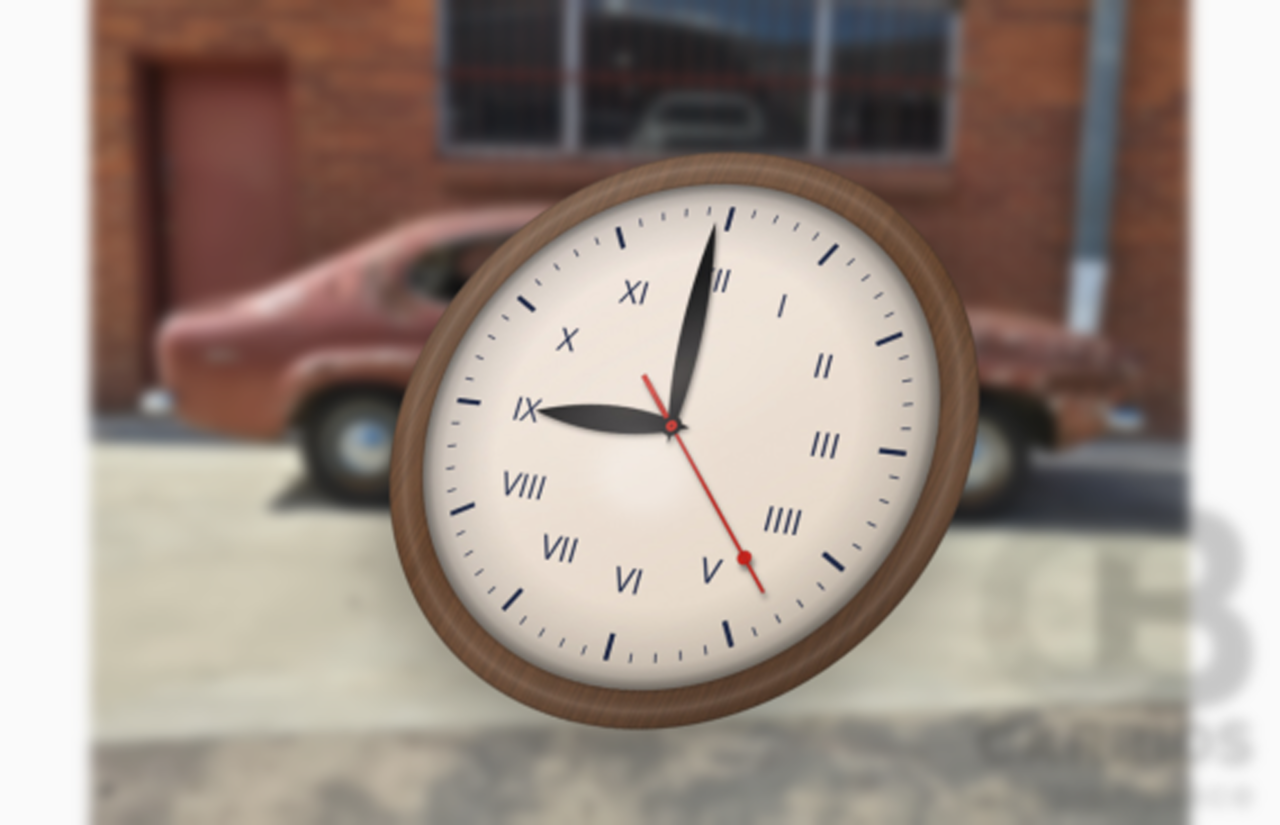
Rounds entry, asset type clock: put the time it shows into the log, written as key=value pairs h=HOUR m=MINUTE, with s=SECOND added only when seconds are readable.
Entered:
h=8 m=59 s=23
